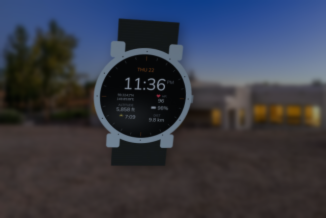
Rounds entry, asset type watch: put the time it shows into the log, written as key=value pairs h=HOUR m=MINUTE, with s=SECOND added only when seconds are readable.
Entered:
h=11 m=36
